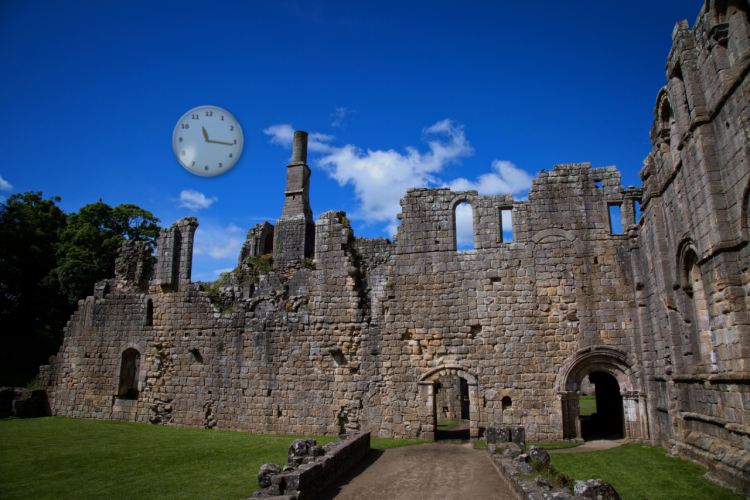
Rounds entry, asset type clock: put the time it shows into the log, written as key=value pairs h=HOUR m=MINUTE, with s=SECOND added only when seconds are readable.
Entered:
h=11 m=16
